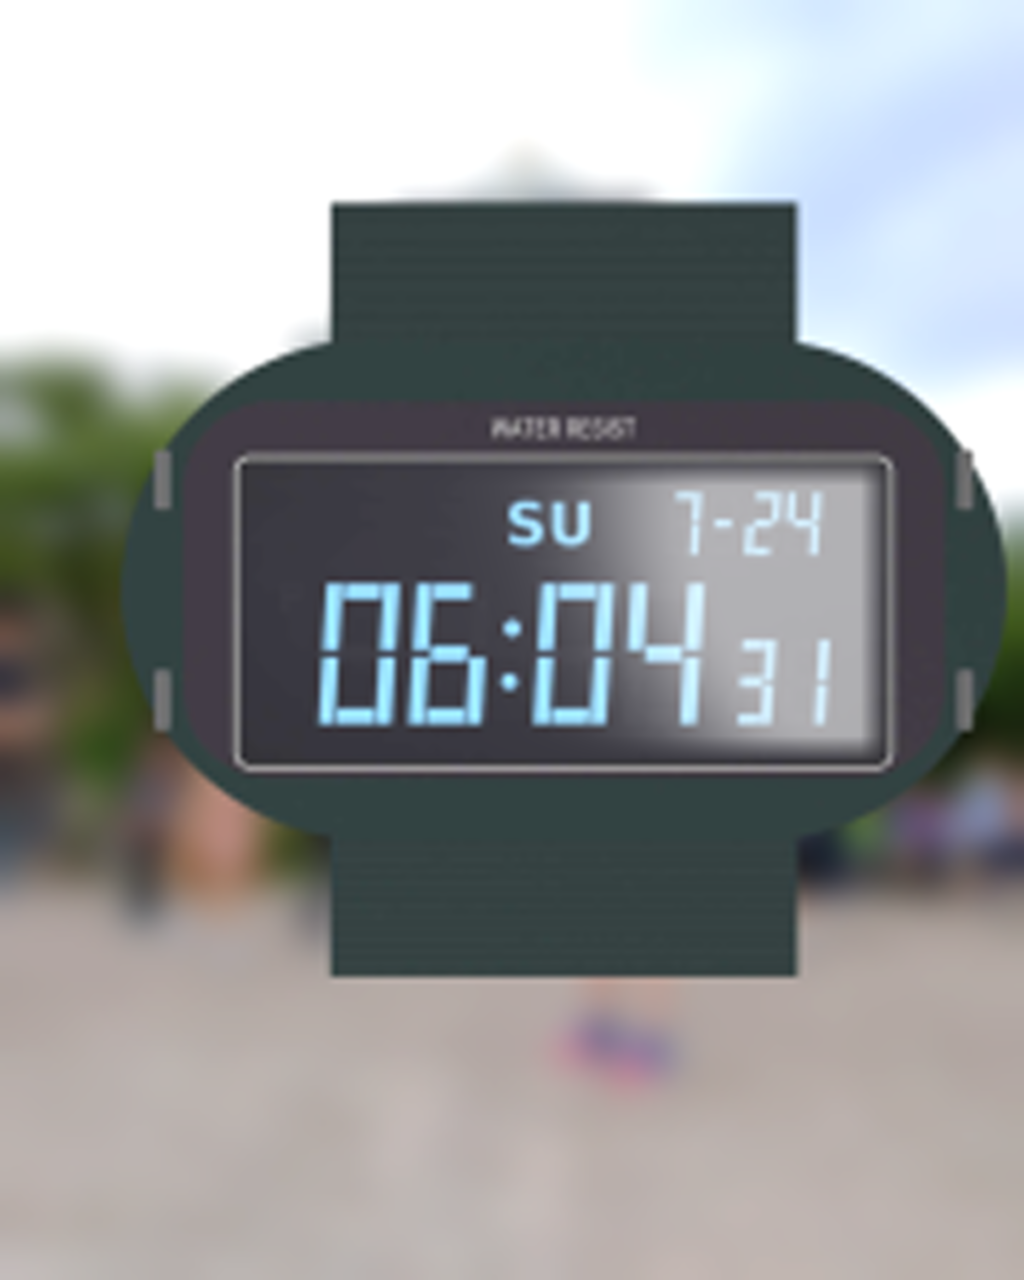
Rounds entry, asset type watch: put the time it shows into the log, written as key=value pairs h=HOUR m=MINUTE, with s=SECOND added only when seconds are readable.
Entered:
h=6 m=4 s=31
